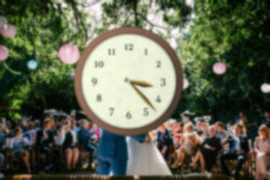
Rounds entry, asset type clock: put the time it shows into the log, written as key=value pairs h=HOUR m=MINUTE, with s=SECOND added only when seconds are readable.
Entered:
h=3 m=23
